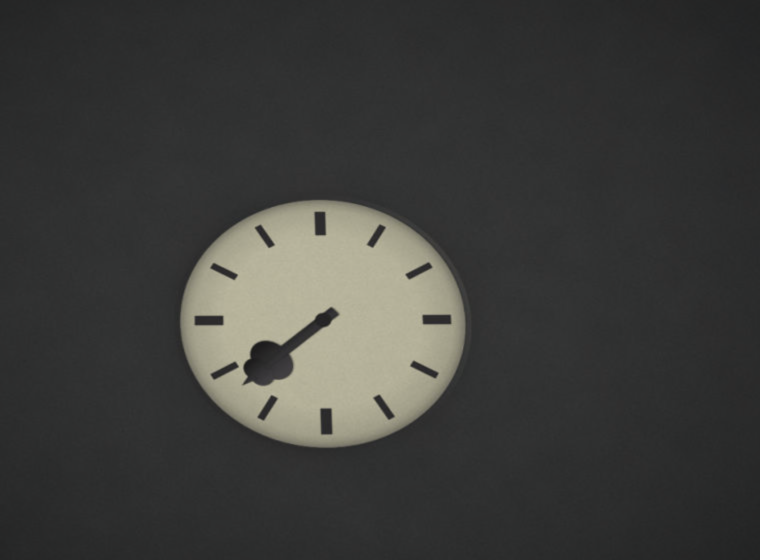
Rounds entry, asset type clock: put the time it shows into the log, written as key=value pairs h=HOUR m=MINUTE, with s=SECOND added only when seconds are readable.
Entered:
h=7 m=38
